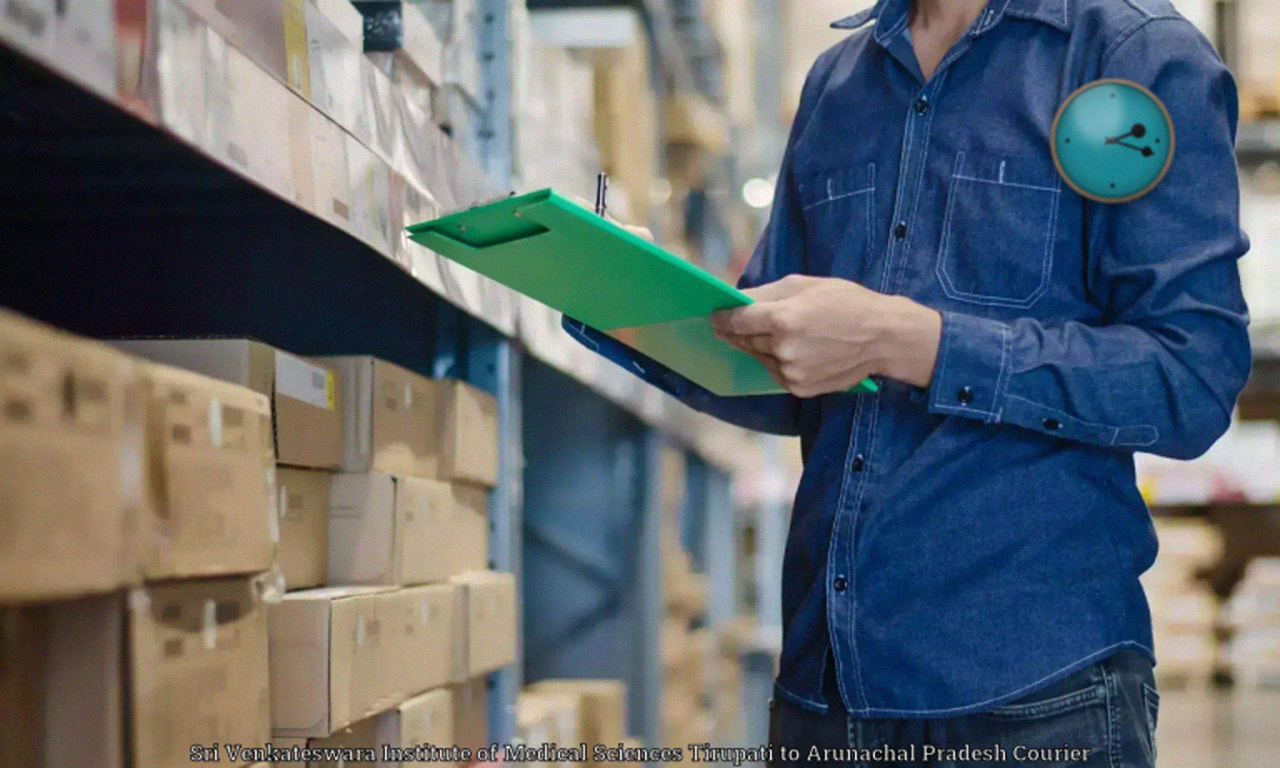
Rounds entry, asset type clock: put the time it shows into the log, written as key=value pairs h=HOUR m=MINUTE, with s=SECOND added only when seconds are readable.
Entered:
h=2 m=18
